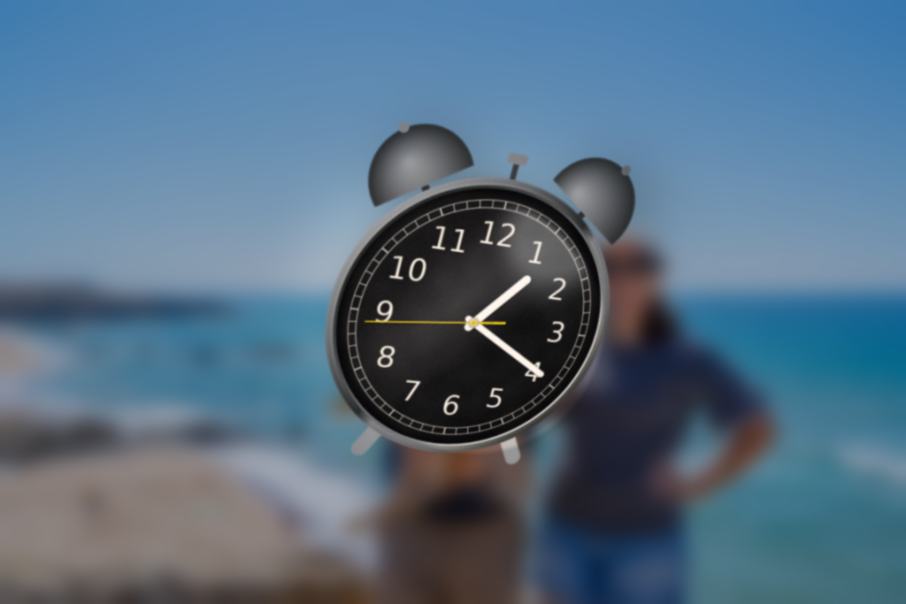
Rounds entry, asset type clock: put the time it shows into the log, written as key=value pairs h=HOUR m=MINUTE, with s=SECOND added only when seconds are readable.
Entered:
h=1 m=19 s=44
